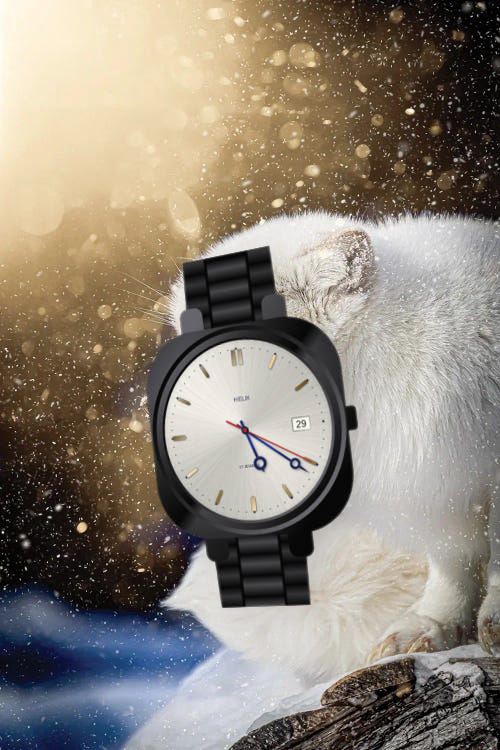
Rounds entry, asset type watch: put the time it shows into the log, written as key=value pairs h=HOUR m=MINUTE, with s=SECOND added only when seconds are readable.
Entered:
h=5 m=21 s=20
